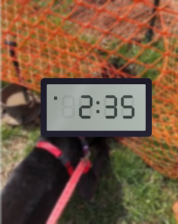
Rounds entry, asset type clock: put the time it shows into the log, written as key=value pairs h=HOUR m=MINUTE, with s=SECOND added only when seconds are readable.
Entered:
h=2 m=35
